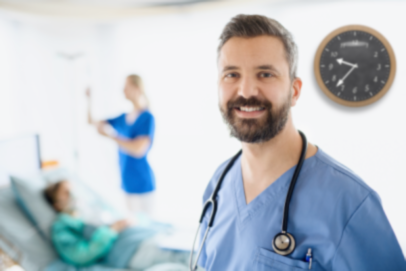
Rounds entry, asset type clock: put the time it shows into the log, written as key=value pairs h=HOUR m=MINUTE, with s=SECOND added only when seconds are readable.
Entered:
h=9 m=37
